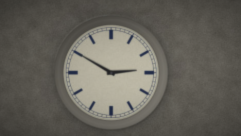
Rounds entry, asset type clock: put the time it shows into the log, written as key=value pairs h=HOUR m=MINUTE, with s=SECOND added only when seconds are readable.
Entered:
h=2 m=50
